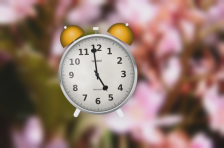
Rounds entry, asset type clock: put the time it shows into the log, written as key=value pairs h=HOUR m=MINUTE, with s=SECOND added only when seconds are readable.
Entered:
h=4 m=59
